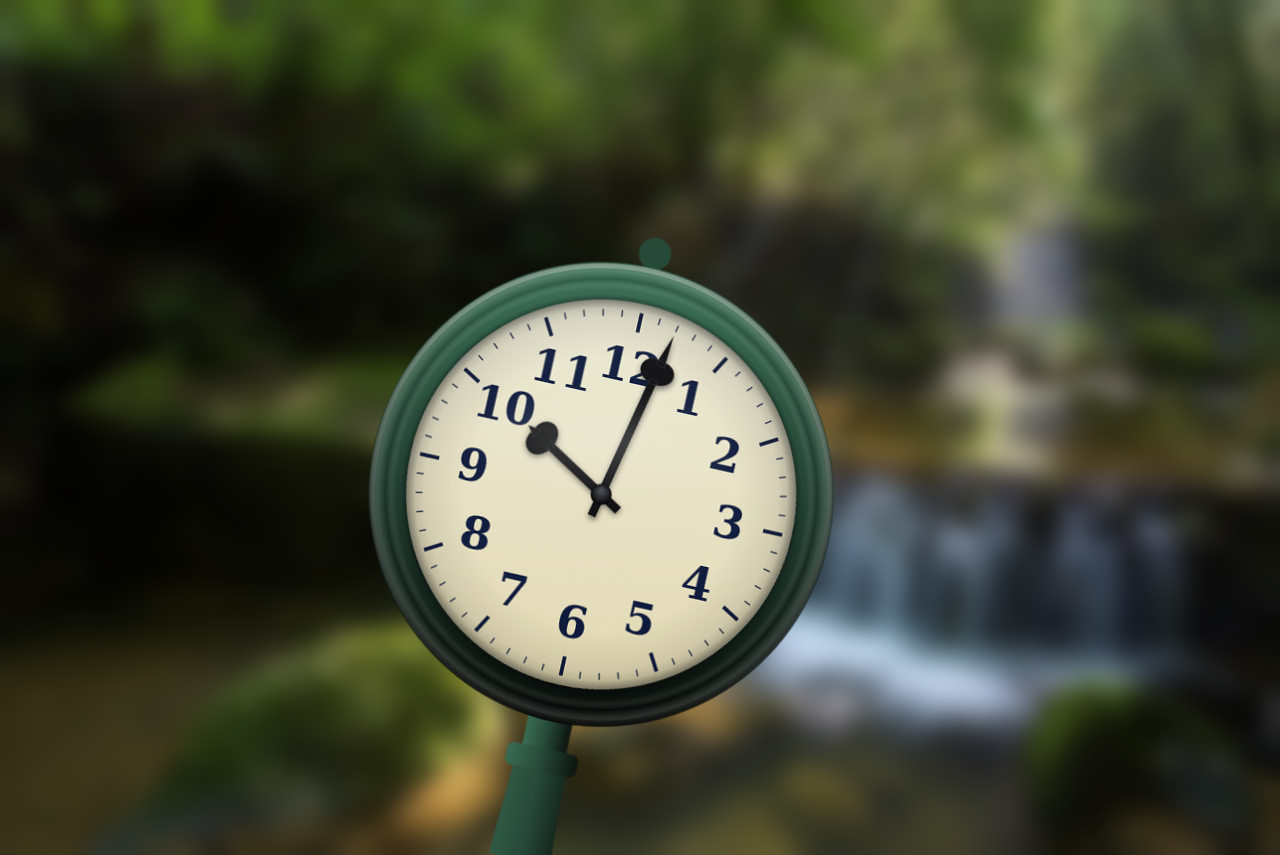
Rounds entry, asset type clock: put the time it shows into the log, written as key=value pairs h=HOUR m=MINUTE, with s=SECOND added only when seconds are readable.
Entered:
h=10 m=2
